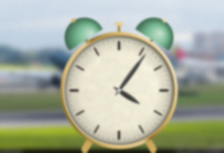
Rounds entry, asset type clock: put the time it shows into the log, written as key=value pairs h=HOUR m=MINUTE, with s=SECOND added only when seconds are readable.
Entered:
h=4 m=6
